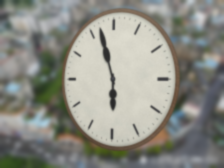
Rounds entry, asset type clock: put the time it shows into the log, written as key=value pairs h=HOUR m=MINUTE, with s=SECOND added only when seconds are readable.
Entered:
h=5 m=57
